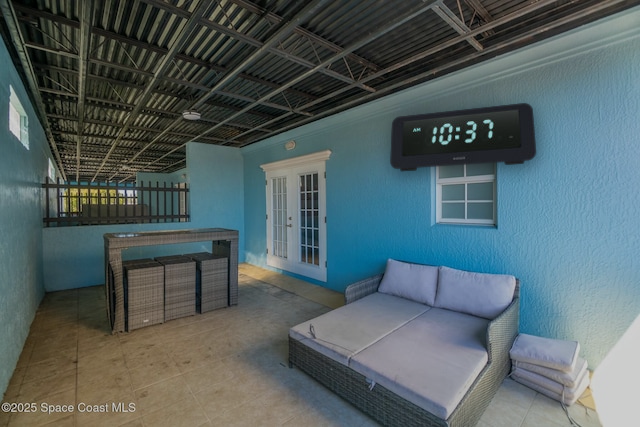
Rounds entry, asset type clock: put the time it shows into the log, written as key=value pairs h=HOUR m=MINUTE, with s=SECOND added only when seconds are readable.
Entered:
h=10 m=37
